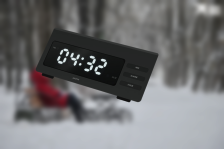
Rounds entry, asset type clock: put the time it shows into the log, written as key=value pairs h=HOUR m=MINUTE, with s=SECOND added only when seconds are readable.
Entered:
h=4 m=32
